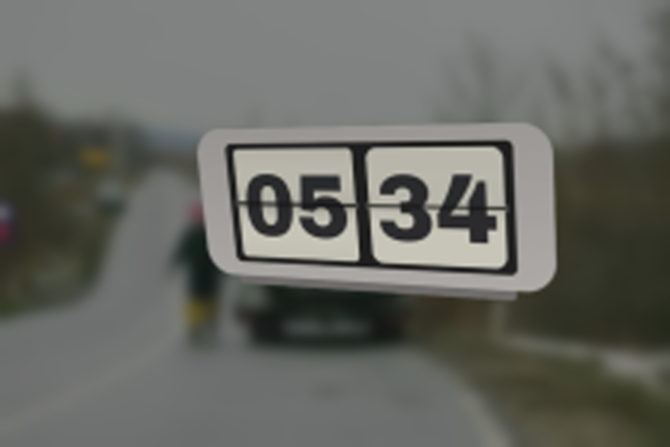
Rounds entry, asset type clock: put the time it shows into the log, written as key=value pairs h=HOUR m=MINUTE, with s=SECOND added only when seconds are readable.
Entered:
h=5 m=34
